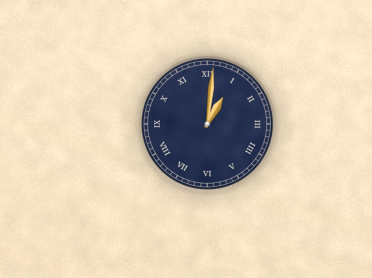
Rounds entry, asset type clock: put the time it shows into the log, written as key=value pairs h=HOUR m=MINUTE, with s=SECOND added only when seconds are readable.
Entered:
h=1 m=1
